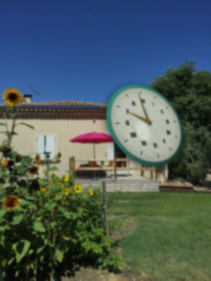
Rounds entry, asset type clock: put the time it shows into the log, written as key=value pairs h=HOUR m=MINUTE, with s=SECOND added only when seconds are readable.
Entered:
h=9 m=59
